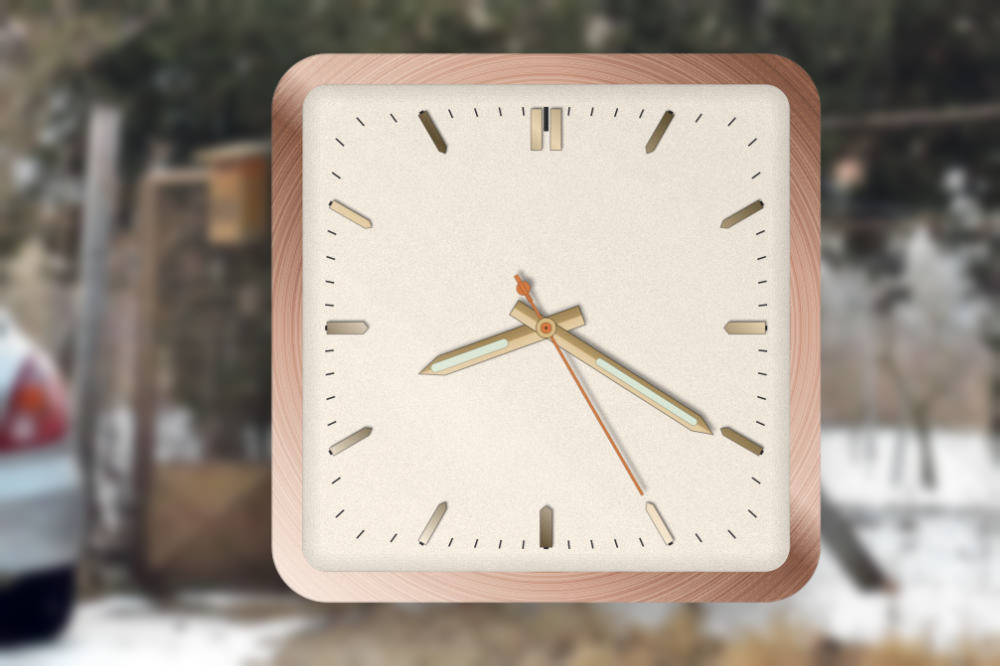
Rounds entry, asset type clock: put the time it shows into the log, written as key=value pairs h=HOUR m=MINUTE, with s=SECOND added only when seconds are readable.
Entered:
h=8 m=20 s=25
